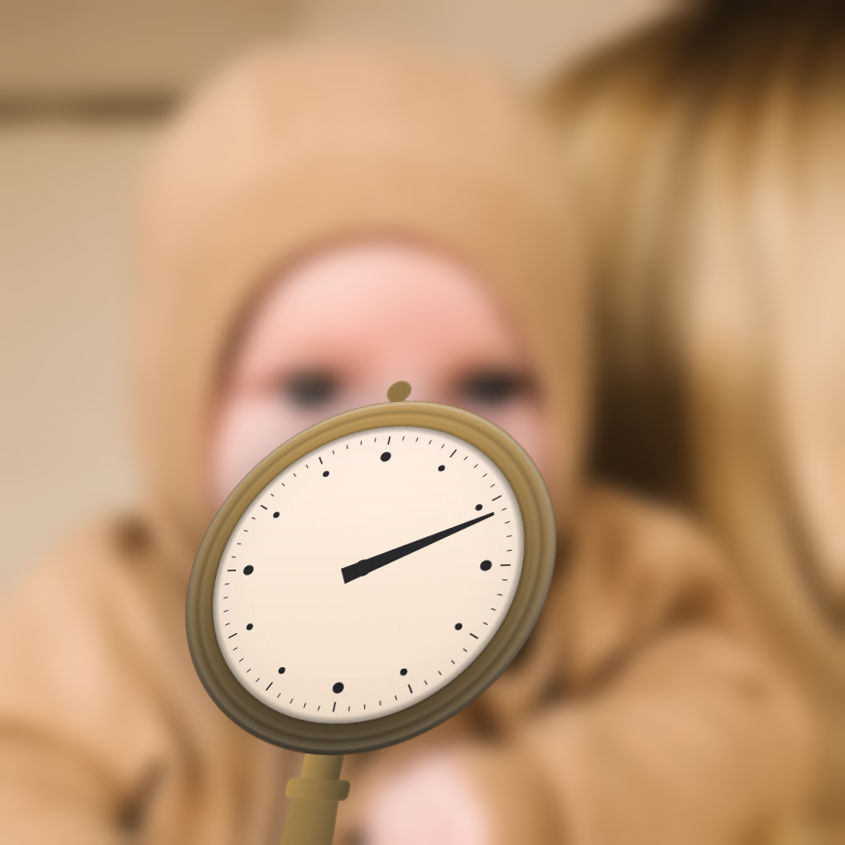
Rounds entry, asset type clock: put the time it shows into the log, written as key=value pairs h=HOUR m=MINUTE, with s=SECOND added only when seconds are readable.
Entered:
h=2 m=11
